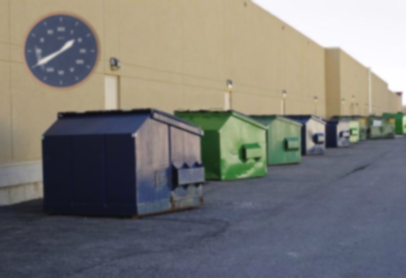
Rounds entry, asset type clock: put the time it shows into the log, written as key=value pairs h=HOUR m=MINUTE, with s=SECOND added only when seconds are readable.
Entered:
h=1 m=40
